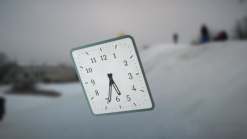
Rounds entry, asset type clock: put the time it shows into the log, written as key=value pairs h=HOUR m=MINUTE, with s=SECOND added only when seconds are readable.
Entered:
h=5 m=34
